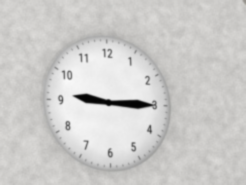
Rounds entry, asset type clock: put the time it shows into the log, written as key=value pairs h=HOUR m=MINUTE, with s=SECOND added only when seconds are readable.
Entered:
h=9 m=15
